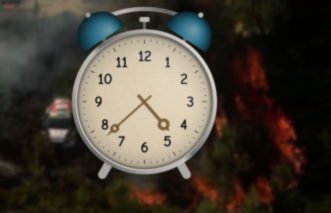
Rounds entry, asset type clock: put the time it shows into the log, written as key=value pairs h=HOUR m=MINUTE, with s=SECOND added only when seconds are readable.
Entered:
h=4 m=38
